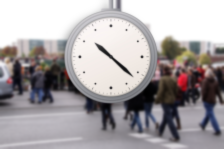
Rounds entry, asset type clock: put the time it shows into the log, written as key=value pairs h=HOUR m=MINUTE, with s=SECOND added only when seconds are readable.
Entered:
h=10 m=22
